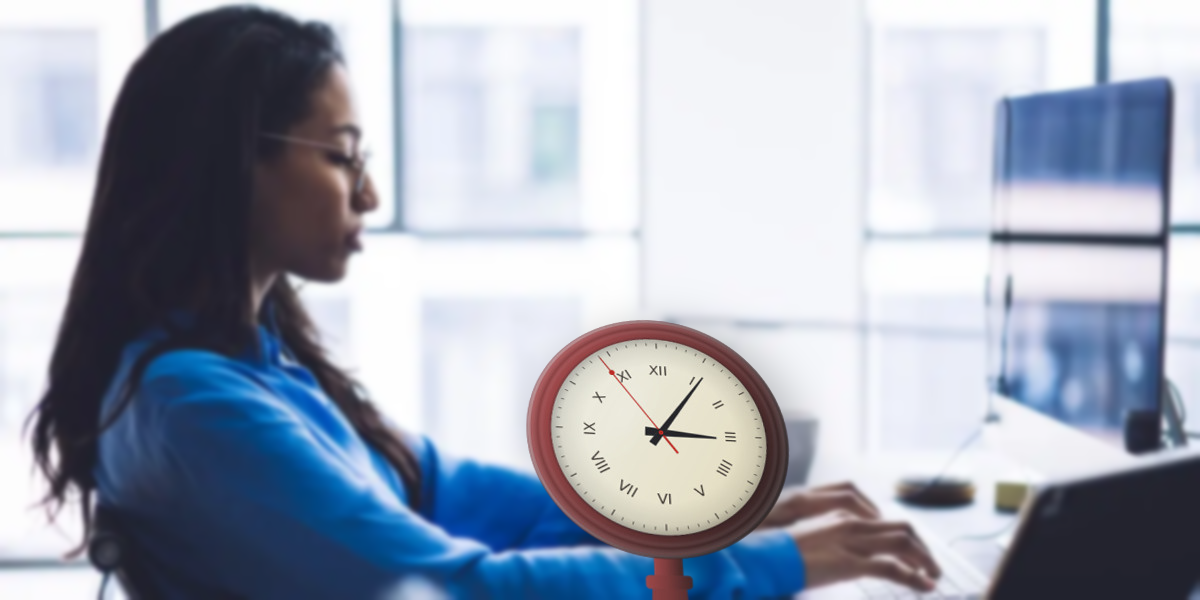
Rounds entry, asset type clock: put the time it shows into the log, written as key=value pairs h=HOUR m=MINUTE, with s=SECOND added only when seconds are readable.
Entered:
h=3 m=5 s=54
